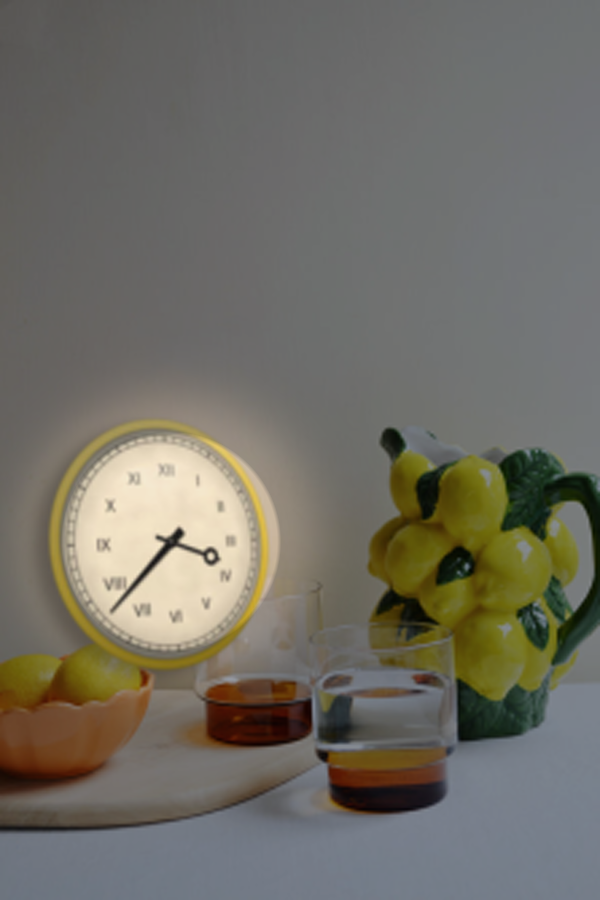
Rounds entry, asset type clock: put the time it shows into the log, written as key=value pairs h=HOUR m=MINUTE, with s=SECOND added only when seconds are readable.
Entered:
h=3 m=38
